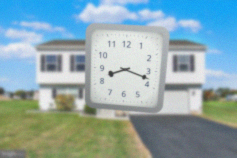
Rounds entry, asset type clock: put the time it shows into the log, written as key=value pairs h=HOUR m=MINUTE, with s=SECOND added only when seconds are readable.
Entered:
h=8 m=18
